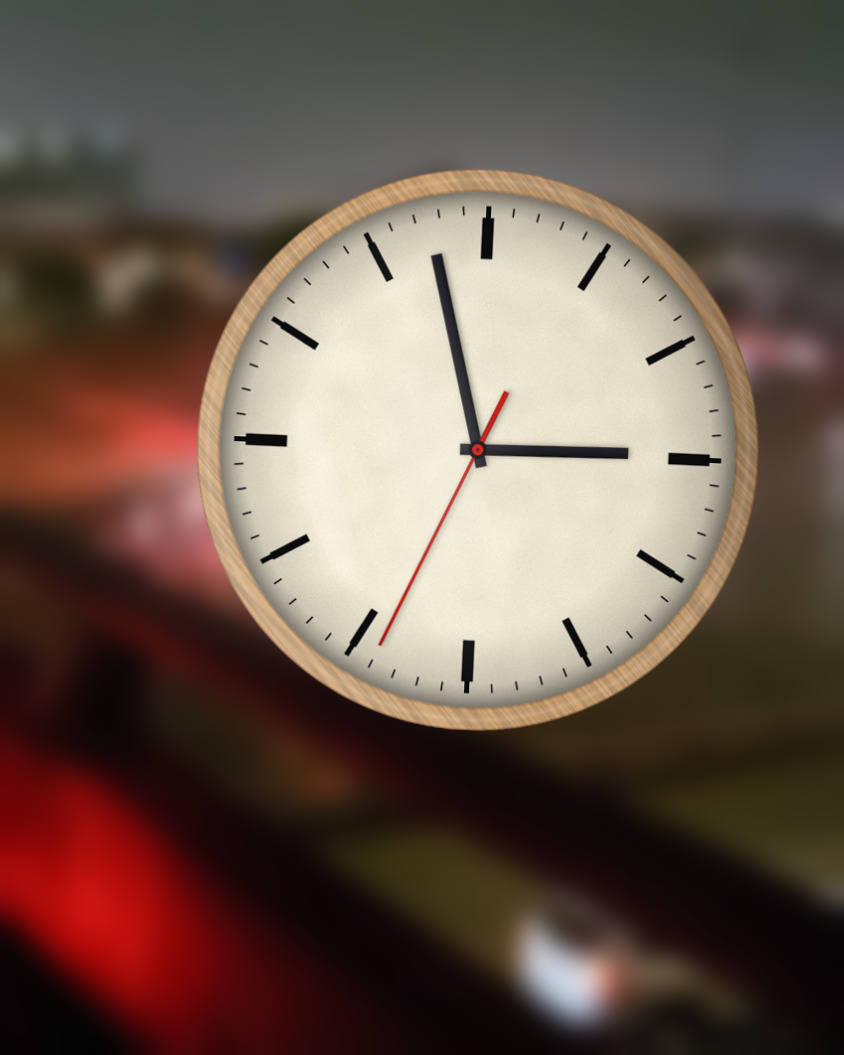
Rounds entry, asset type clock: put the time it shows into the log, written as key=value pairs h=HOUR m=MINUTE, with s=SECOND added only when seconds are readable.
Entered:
h=2 m=57 s=34
